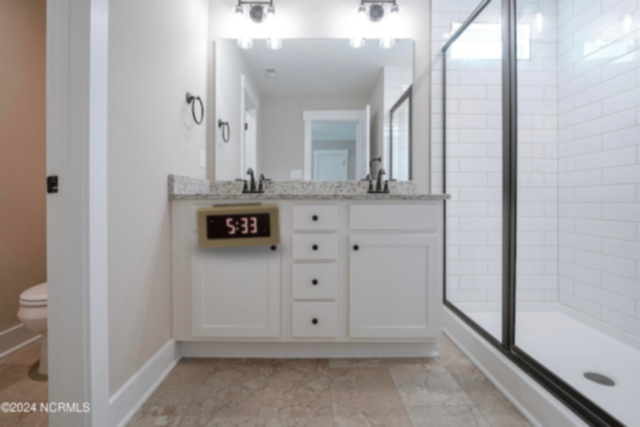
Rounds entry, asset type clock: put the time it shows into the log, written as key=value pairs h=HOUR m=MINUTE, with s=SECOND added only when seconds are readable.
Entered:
h=5 m=33
